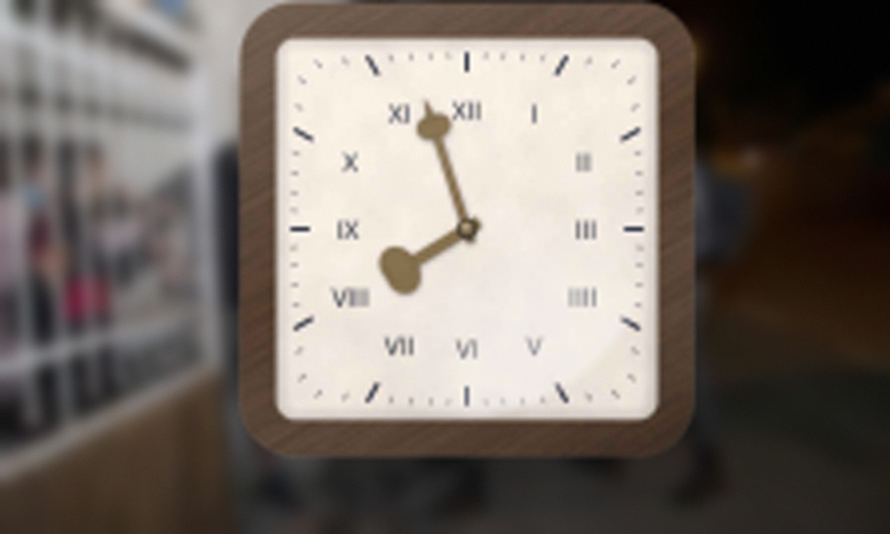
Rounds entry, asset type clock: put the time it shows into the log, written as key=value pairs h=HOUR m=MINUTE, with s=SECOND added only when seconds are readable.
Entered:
h=7 m=57
